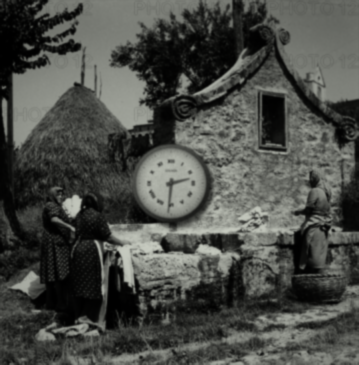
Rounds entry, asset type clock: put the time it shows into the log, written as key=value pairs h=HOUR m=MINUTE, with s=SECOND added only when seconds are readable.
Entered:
h=2 m=31
